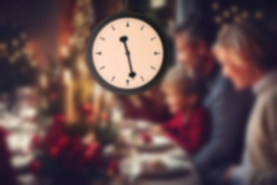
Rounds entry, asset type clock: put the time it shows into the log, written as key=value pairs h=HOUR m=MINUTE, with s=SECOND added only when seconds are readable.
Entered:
h=11 m=28
